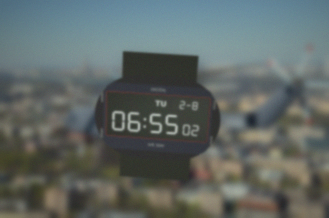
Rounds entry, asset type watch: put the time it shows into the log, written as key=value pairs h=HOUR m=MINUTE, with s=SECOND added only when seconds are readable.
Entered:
h=6 m=55 s=2
